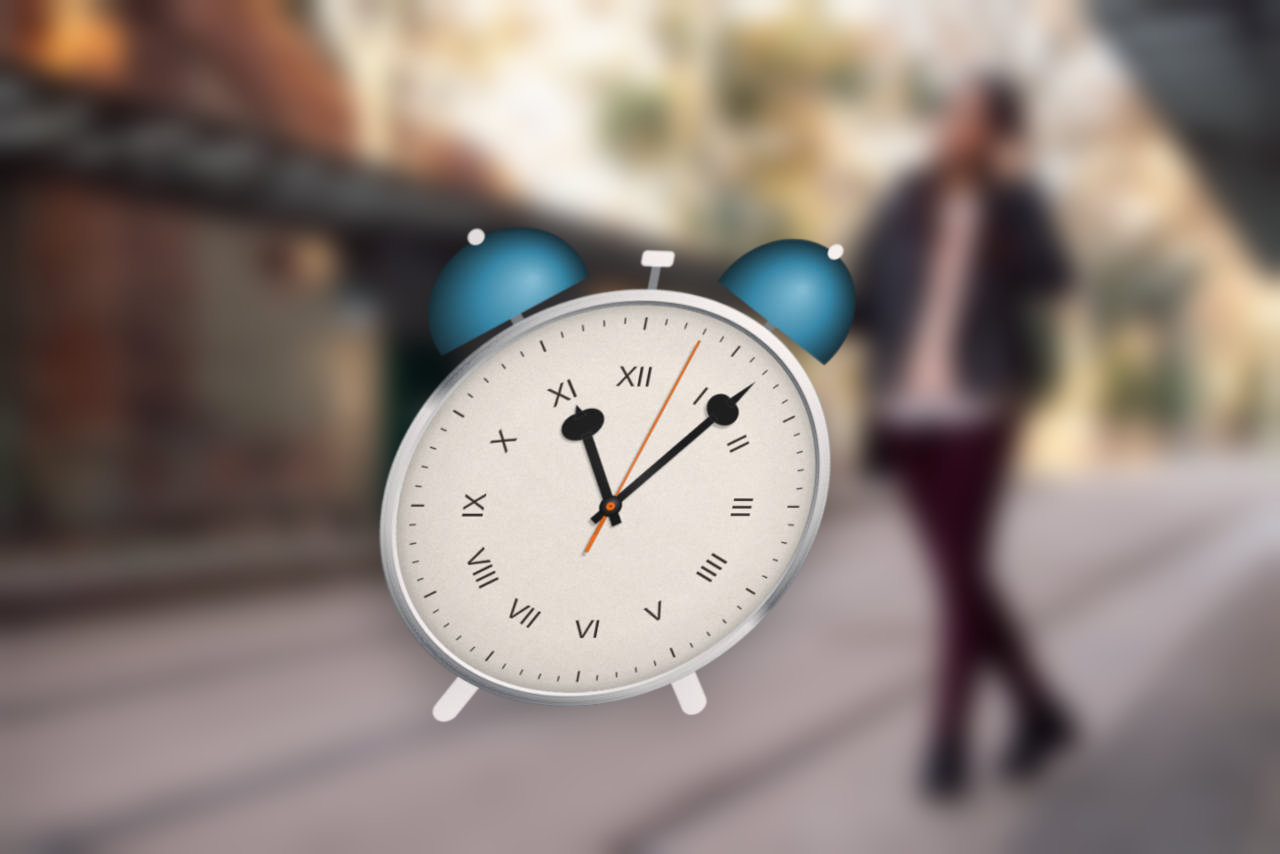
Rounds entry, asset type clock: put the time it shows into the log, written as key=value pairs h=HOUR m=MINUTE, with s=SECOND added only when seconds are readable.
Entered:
h=11 m=7 s=3
